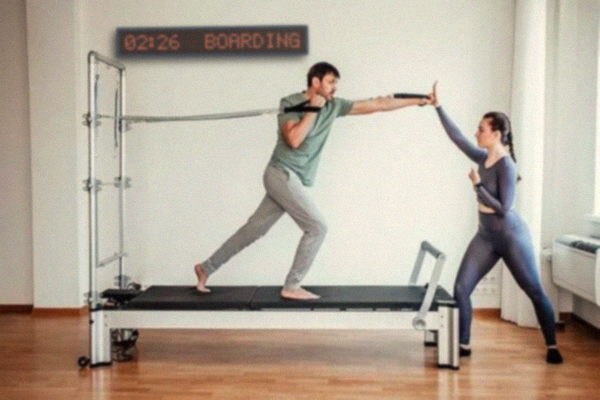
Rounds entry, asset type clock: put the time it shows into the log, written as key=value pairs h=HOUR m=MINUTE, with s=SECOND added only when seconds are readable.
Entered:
h=2 m=26
